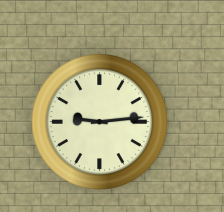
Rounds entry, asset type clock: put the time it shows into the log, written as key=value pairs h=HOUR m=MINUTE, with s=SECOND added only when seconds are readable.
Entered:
h=9 m=14
